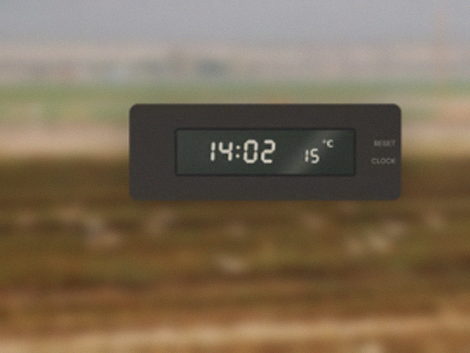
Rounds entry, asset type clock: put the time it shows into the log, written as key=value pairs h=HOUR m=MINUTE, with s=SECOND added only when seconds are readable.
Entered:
h=14 m=2
